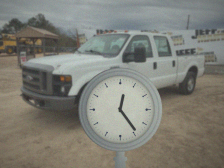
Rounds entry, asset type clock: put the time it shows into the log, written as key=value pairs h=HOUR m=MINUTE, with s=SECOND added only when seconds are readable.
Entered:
h=12 m=24
